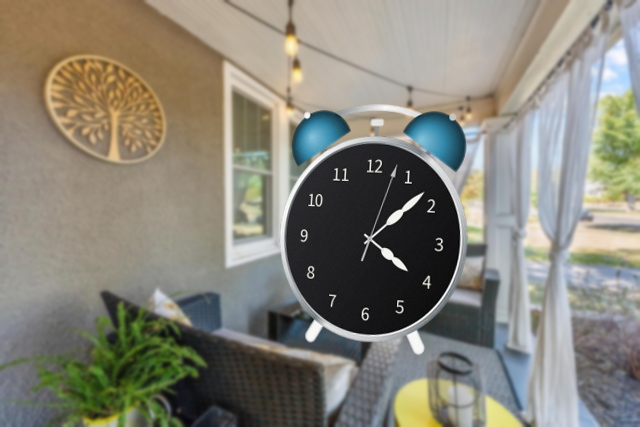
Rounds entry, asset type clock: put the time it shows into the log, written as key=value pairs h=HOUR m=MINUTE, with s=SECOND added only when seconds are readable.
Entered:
h=4 m=8 s=3
